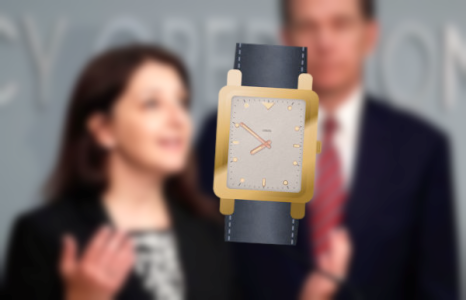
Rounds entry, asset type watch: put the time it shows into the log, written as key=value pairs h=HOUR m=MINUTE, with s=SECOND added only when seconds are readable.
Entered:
h=7 m=51
